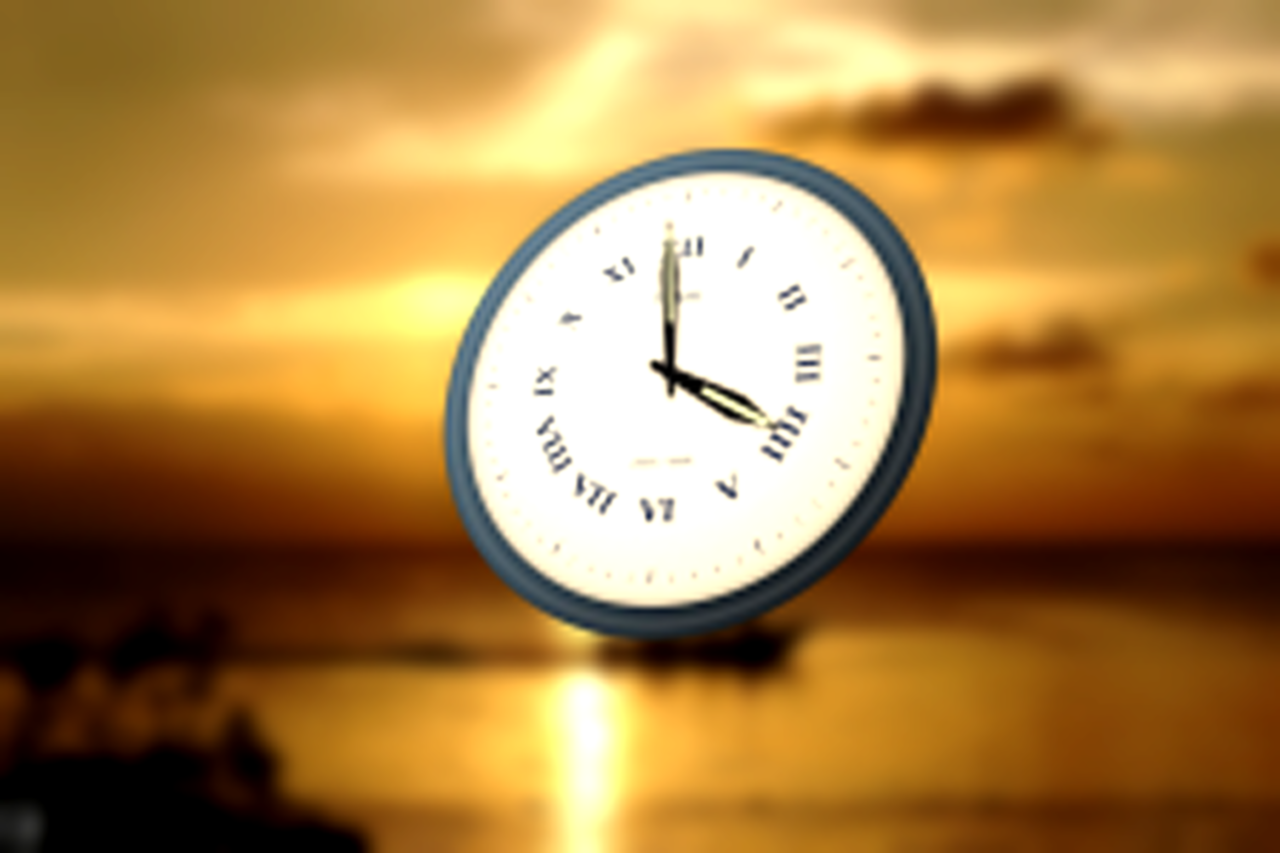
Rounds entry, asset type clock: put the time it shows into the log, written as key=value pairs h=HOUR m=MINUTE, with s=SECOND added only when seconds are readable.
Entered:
h=3 m=59
